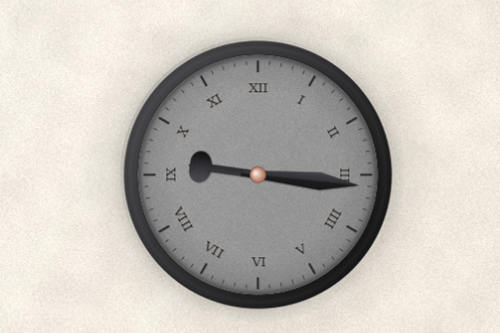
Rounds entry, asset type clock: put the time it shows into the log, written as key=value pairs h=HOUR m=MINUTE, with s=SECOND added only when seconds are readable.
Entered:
h=9 m=16
